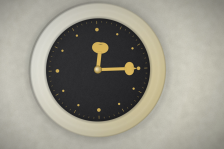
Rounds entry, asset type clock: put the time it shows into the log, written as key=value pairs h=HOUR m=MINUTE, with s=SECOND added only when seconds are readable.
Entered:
h=12 m=15
